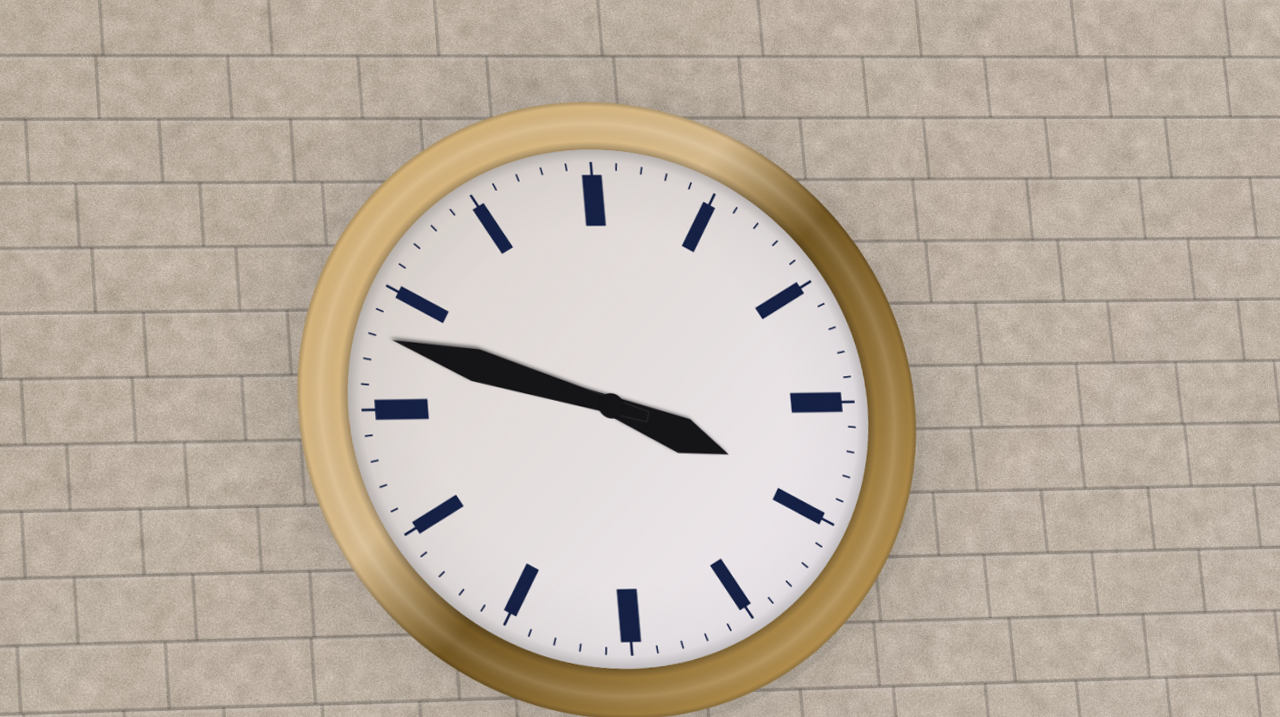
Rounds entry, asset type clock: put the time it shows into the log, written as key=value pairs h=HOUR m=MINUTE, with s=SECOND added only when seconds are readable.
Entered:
h=3 m=48
